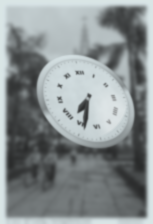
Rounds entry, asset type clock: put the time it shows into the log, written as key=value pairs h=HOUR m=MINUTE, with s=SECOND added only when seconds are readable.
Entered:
h=7 m=34
